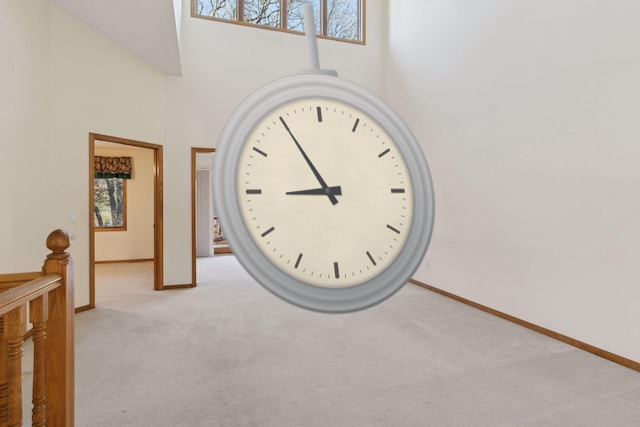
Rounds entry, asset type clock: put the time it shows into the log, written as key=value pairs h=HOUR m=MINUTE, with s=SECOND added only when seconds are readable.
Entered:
h=8 m=55
